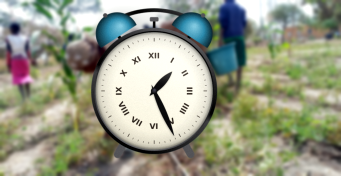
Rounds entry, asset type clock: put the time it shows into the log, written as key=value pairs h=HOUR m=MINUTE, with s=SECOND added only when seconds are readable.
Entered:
h=1 m=26
